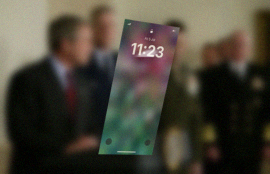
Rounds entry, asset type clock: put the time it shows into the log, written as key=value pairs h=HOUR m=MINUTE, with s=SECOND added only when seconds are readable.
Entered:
h=11 m=23
